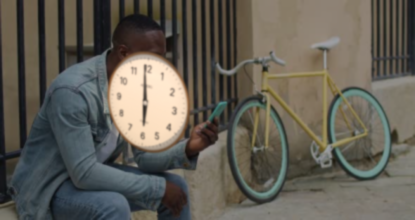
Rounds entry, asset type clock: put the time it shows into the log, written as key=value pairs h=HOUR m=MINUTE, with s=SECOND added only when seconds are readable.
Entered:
h=5 m=59
